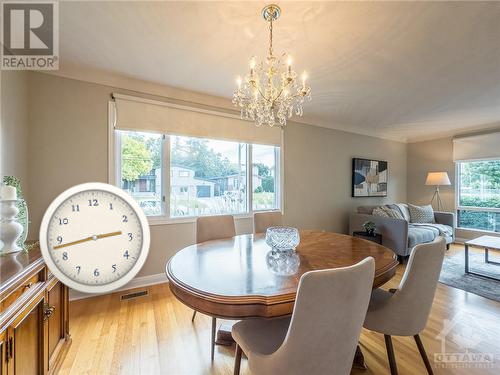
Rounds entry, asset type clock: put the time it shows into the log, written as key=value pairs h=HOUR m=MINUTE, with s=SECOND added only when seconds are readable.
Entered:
h=2 m=43
